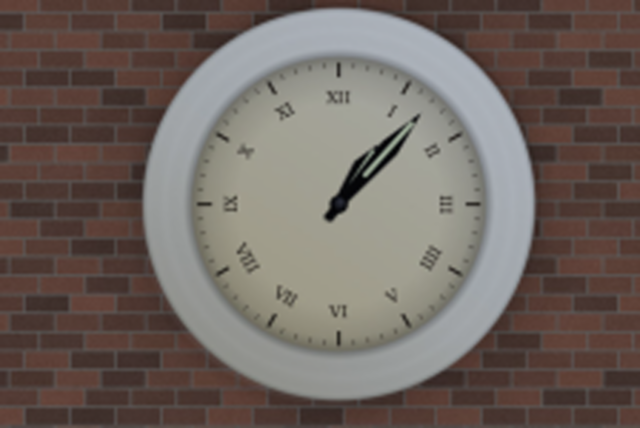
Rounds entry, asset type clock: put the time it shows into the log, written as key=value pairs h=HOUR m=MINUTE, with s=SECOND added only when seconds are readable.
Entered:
h=1 m=7
